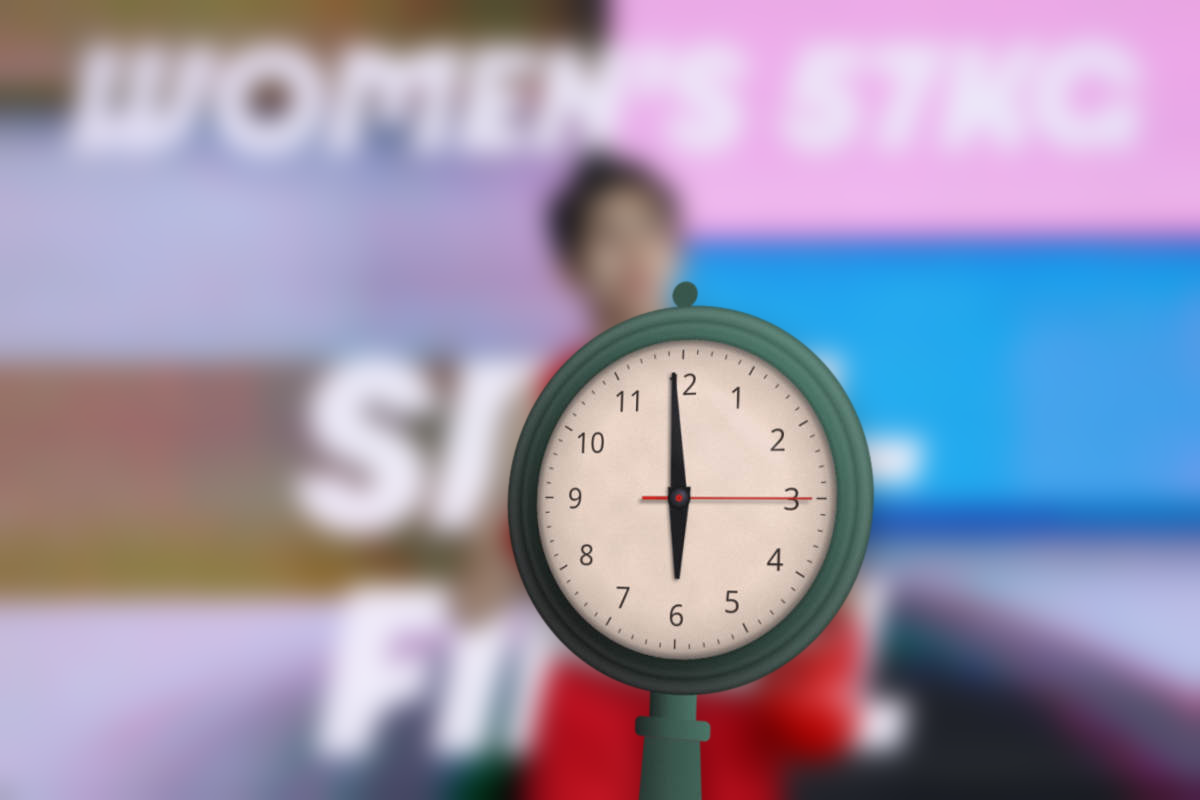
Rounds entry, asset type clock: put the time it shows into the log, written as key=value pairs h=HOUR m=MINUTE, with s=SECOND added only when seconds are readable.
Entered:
h=5 m=59 s=15
